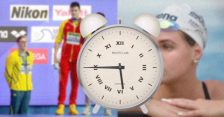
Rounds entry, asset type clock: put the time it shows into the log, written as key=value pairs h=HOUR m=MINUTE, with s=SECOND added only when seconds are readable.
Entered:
h=5 m=45
